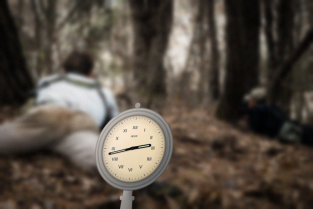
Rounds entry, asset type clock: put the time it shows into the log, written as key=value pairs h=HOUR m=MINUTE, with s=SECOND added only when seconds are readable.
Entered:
h=2 m=43
